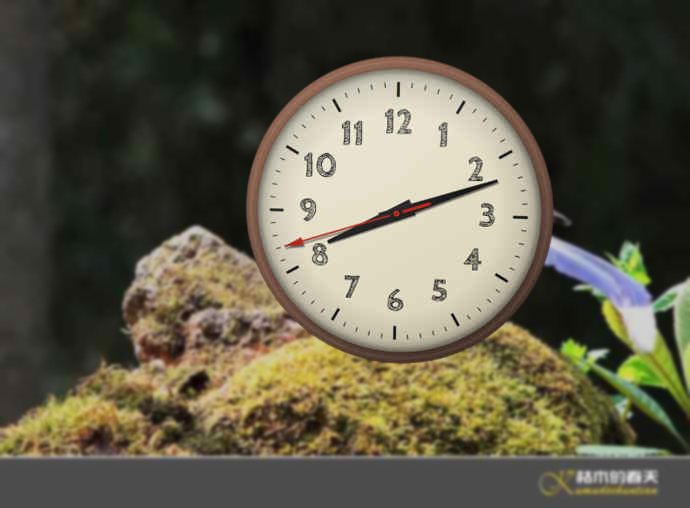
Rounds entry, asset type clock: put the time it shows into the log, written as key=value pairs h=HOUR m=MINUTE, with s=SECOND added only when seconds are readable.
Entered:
h=8 m=11 s=42
